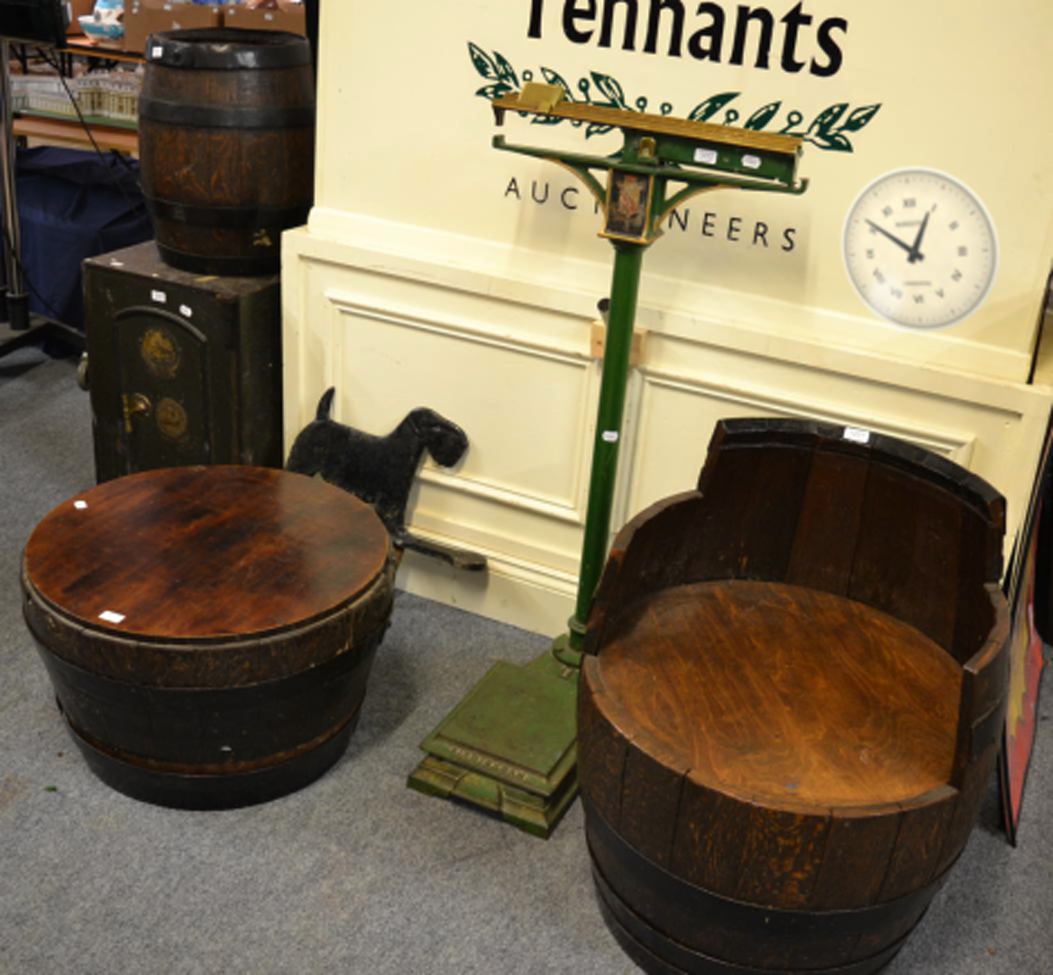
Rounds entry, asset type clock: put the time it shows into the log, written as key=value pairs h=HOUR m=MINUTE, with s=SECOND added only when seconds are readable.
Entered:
h=12 m=51
